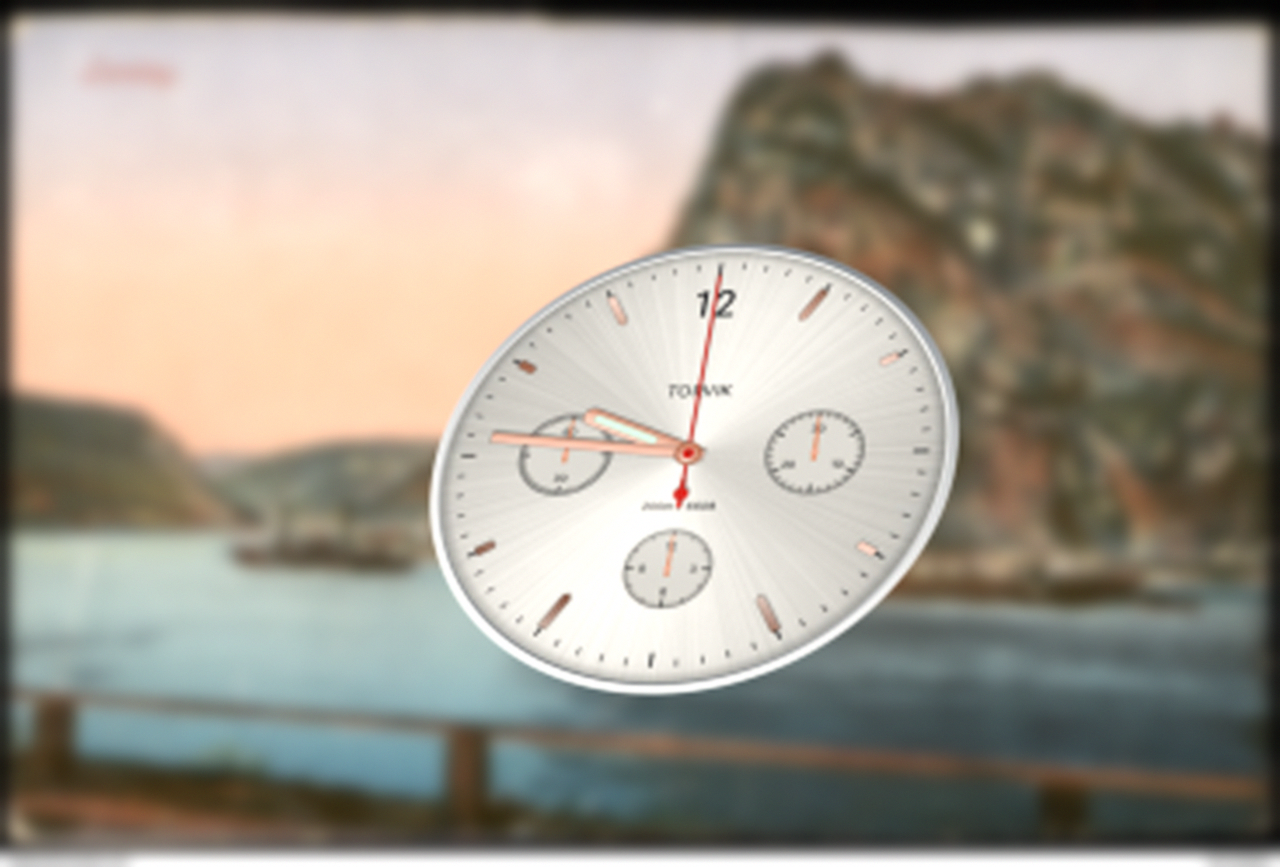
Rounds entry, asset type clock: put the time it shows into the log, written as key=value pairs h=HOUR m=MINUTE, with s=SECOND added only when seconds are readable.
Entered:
h=9 m=46
